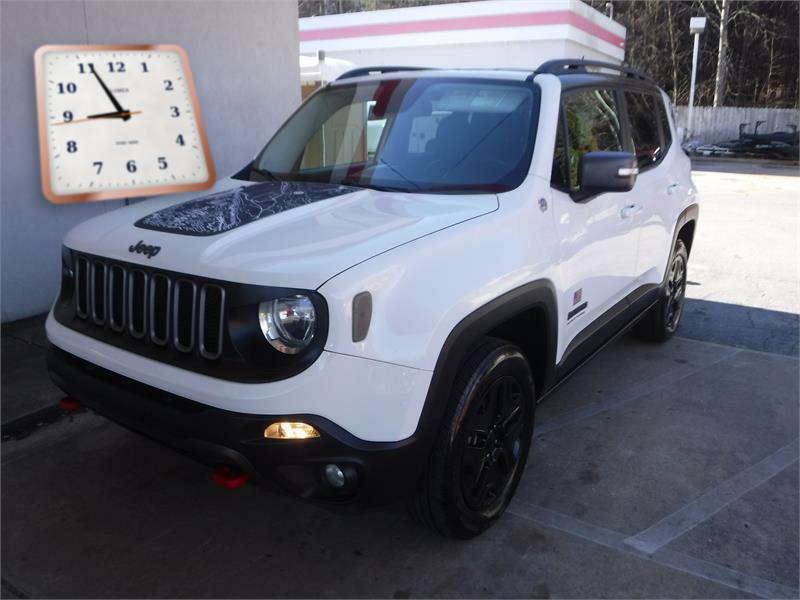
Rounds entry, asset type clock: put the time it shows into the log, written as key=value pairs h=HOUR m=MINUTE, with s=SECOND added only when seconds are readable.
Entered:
h=8 m=55 s=44
